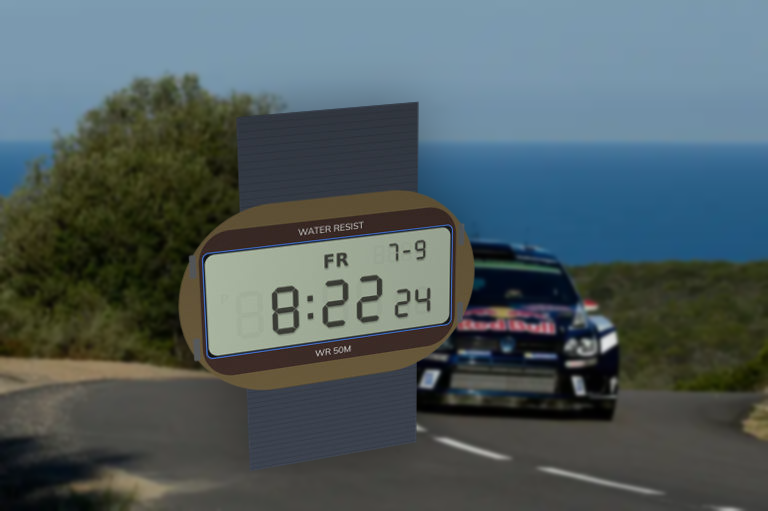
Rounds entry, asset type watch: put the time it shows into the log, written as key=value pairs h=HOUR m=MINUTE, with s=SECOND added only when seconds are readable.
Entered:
h=8 m=22 s=24
